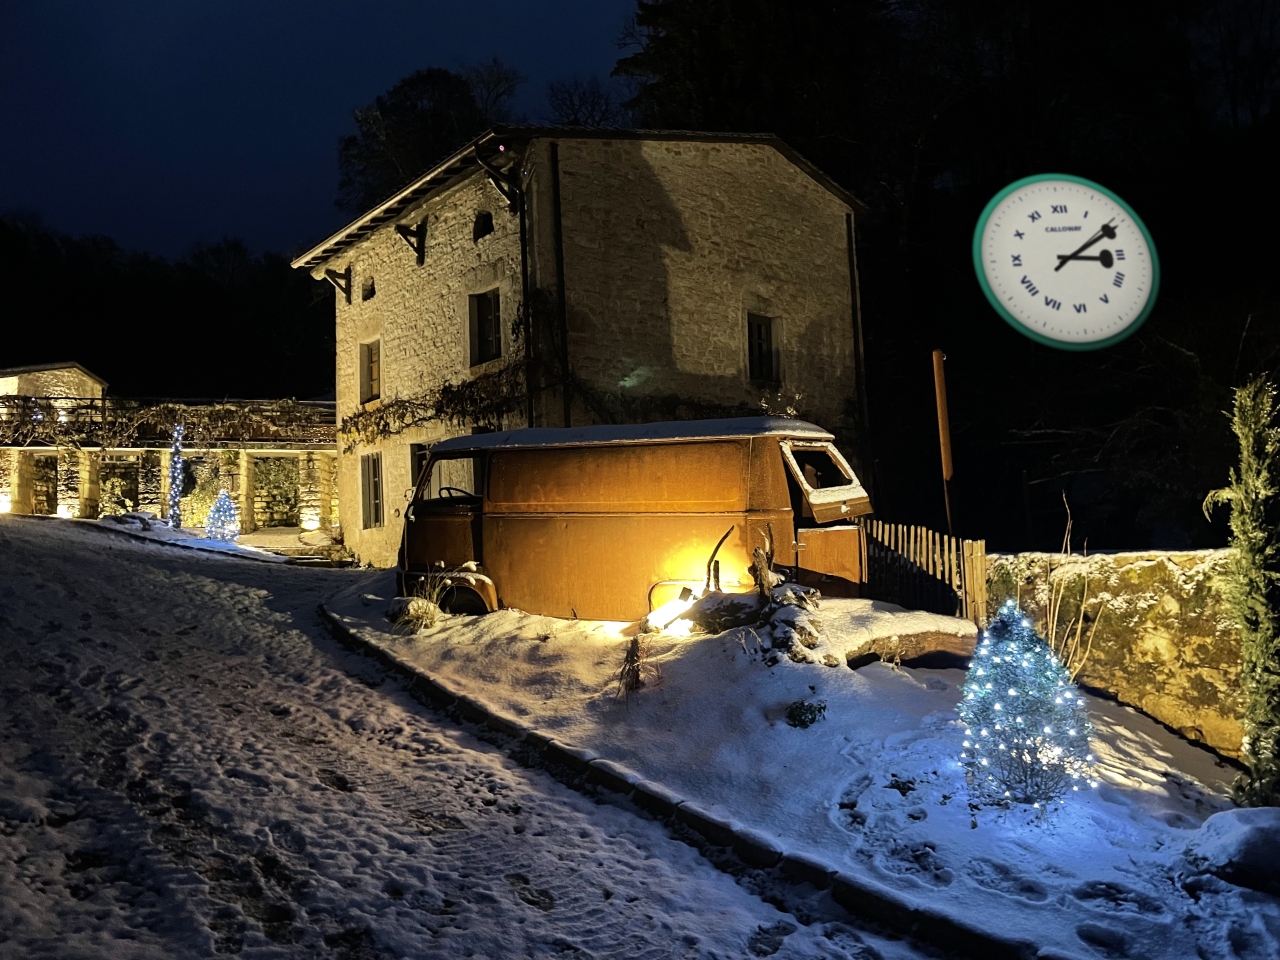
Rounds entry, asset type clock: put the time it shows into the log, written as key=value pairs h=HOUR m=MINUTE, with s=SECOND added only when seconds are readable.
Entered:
h=3 m=10 s=9
